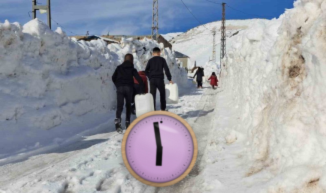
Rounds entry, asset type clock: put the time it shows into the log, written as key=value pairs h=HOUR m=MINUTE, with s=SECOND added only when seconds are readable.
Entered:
h=5 m=58
